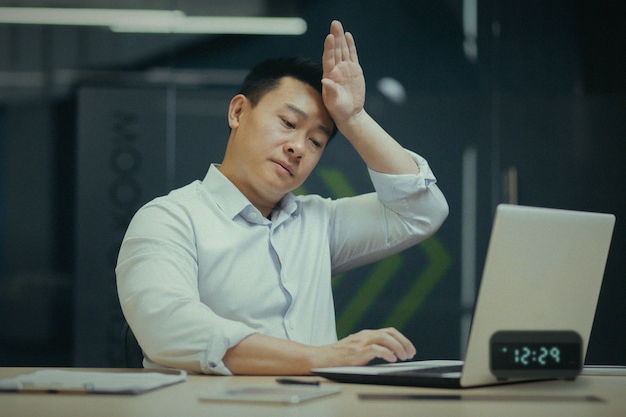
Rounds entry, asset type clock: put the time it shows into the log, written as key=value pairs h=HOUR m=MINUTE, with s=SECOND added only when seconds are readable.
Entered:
h=12 m=29
